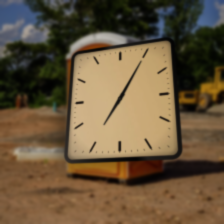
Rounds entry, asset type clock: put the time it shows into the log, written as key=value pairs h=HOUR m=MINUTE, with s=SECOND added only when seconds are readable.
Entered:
h=7 m=5
